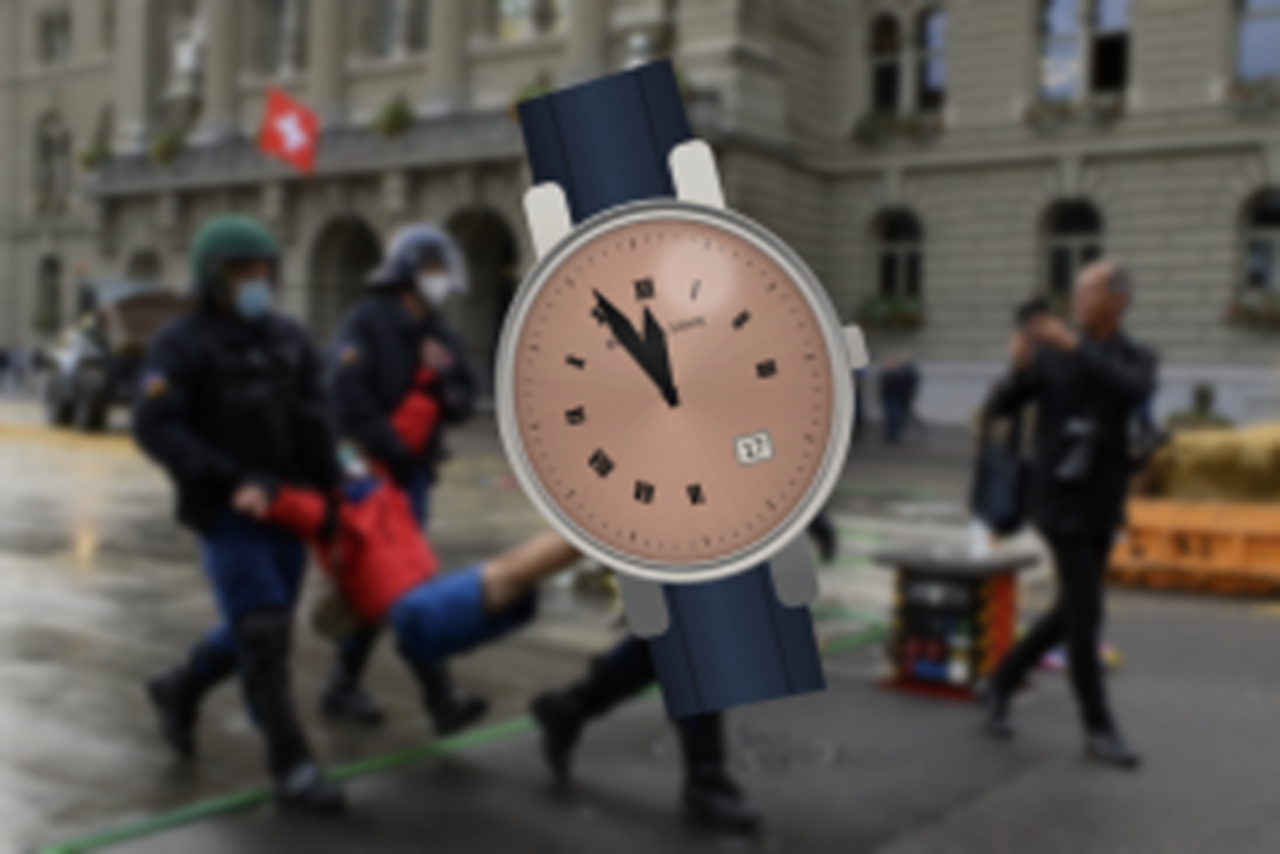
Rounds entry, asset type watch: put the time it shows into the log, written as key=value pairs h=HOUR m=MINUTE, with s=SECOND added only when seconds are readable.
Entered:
h=11 m=56
